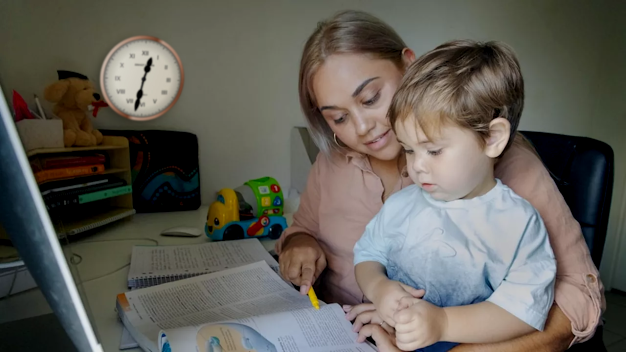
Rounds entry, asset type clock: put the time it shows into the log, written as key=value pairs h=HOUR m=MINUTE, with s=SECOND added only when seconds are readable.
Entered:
h=12 m=32
